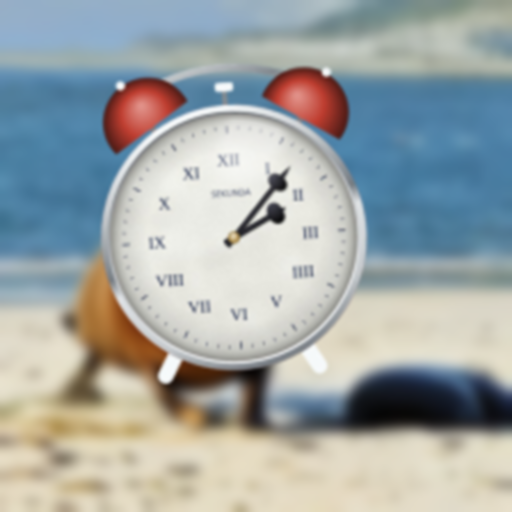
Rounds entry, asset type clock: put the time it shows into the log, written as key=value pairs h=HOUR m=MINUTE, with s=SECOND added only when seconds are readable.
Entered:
h=2 m=7
